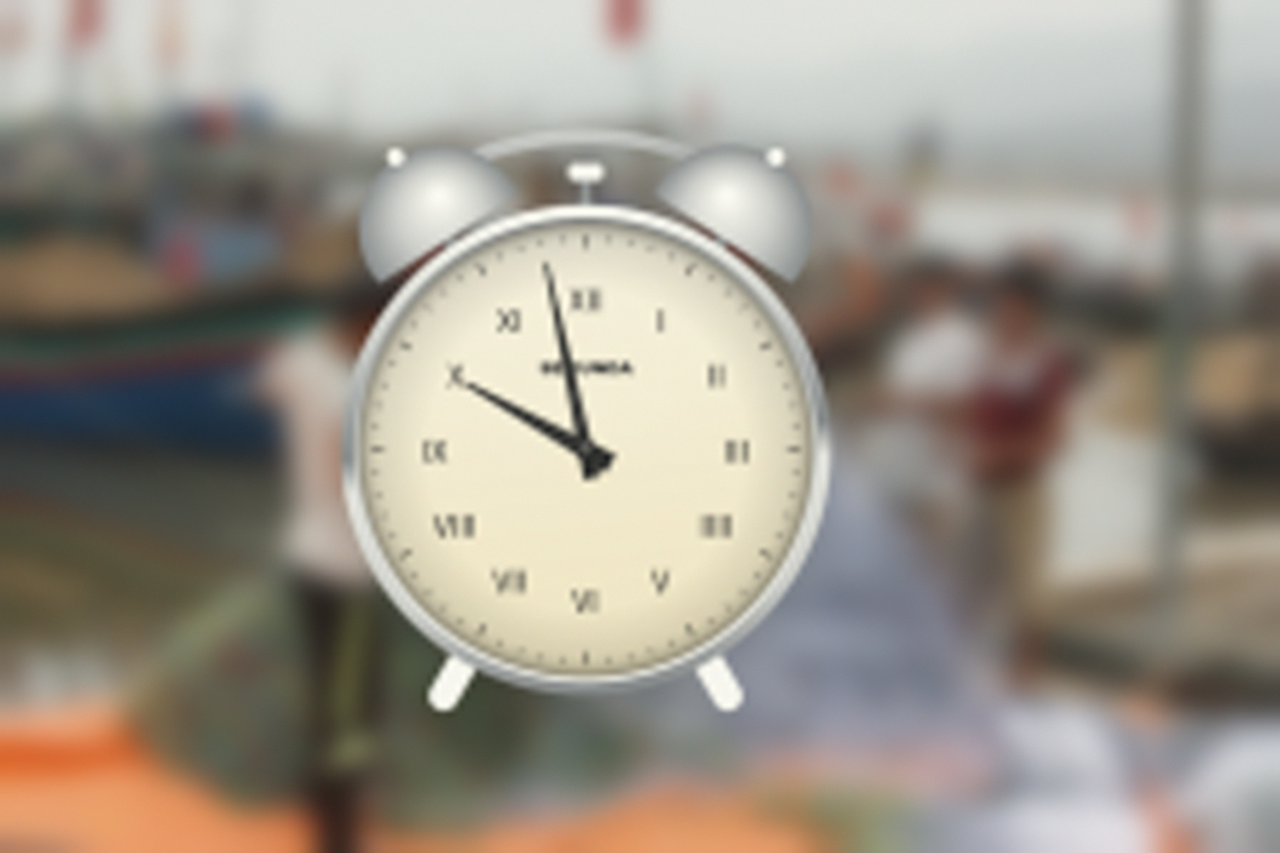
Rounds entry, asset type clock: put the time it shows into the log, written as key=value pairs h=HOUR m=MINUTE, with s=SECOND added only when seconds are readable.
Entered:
h=9 m=58
